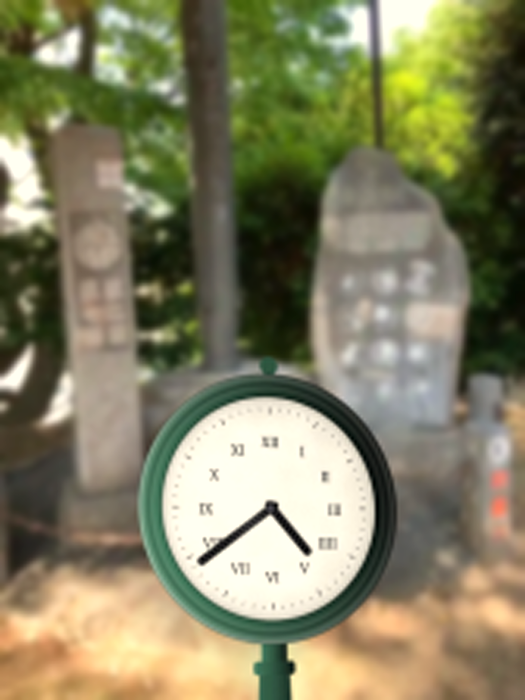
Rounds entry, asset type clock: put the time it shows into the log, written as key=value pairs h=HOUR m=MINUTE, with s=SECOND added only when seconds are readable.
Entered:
h=4 m=39
